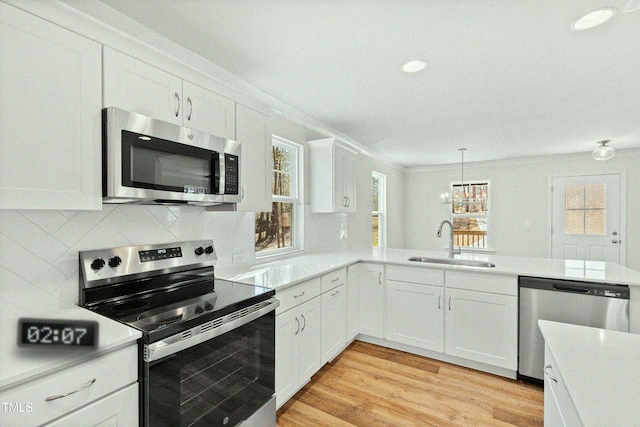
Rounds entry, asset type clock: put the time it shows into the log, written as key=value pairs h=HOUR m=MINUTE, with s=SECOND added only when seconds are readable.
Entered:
h=2 m=7
